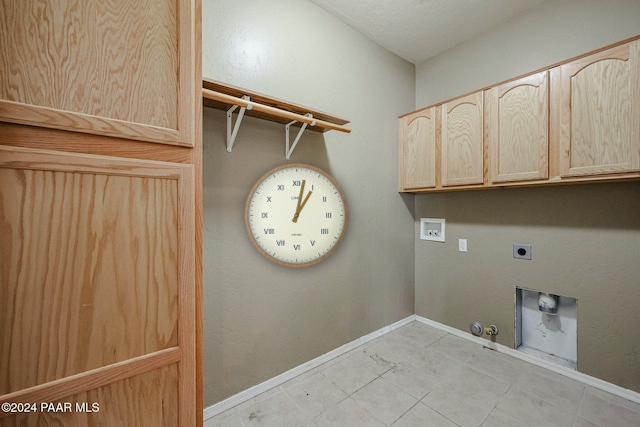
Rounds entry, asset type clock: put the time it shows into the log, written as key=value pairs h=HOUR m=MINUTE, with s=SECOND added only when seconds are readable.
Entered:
h=1 m=2
